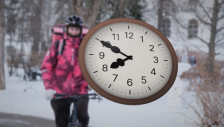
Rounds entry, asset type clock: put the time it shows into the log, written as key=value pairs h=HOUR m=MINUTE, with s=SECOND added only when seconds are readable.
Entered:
h=7 m=50
